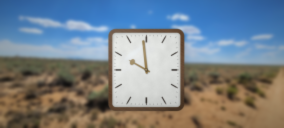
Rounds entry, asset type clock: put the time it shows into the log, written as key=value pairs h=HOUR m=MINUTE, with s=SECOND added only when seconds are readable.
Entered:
h=9 m=59
